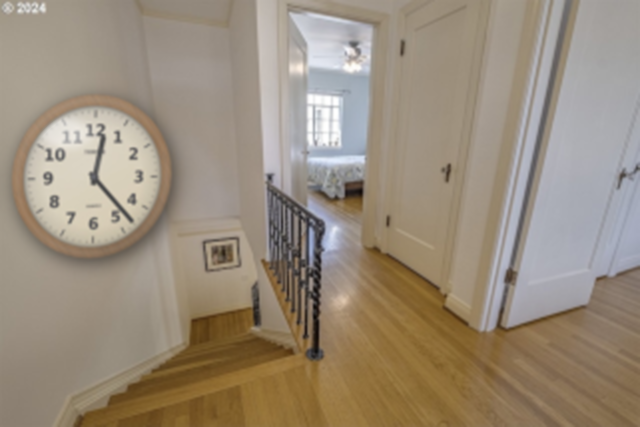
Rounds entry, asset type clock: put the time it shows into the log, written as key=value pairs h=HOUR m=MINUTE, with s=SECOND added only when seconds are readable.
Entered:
h=12 m=23
